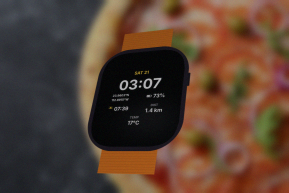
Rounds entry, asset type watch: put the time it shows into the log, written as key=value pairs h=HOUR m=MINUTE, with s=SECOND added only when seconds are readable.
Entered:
h=3 m=7
